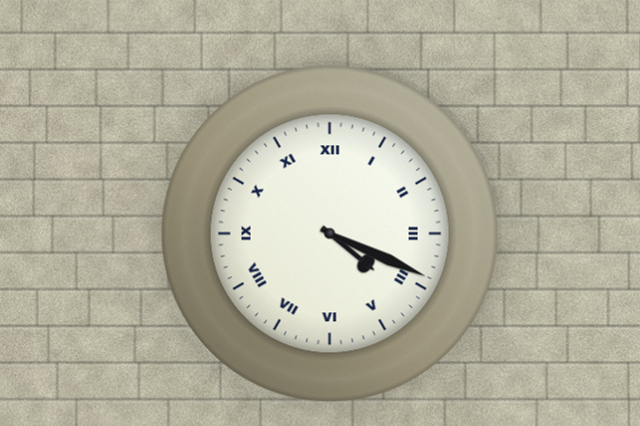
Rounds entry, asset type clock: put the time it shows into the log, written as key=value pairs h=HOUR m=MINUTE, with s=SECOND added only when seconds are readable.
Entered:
h=4 m=19
